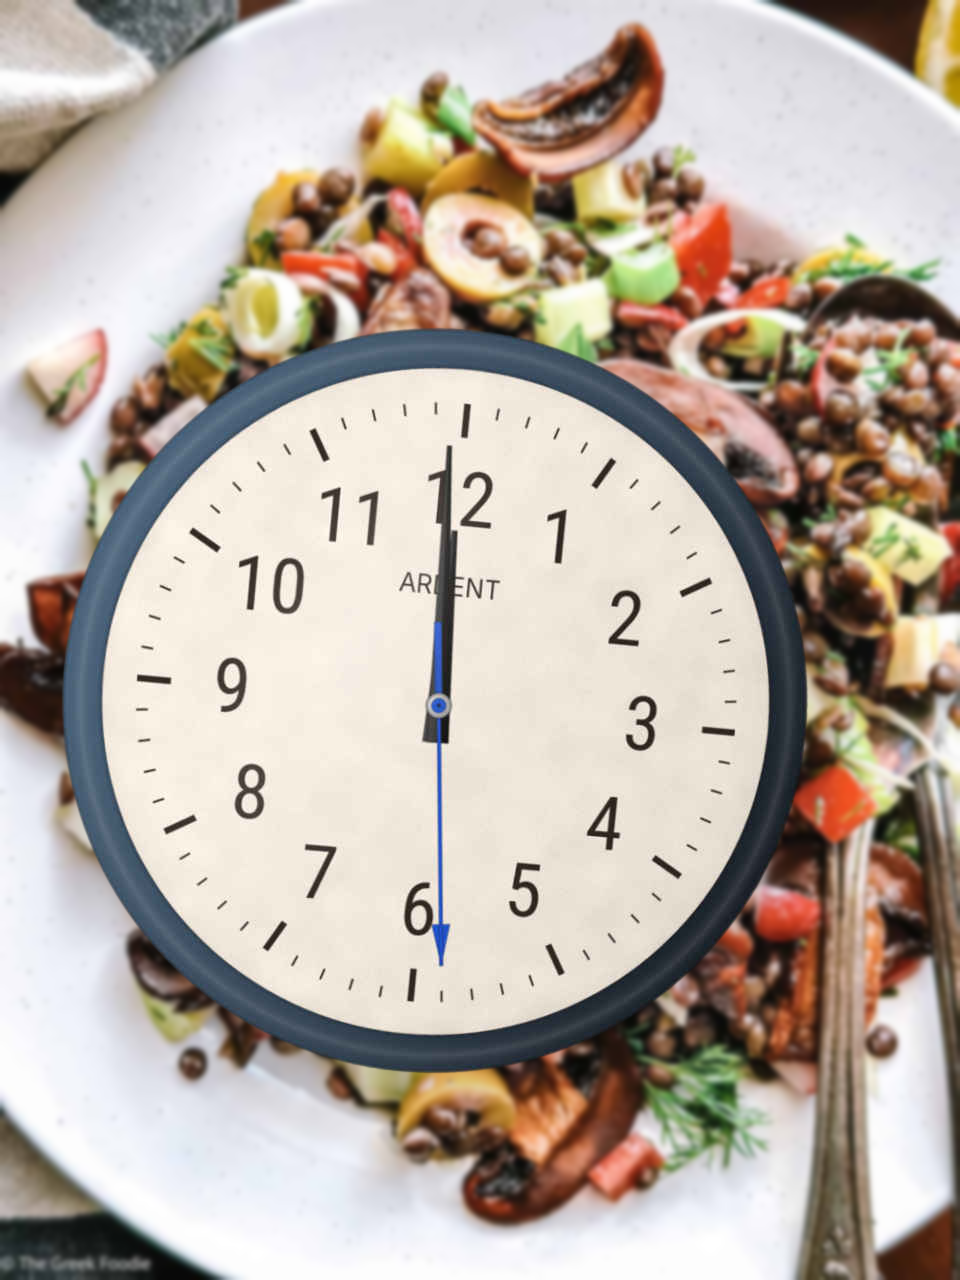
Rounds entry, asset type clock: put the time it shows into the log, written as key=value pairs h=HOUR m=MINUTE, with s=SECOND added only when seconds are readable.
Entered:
h=11 m=59 s=29
